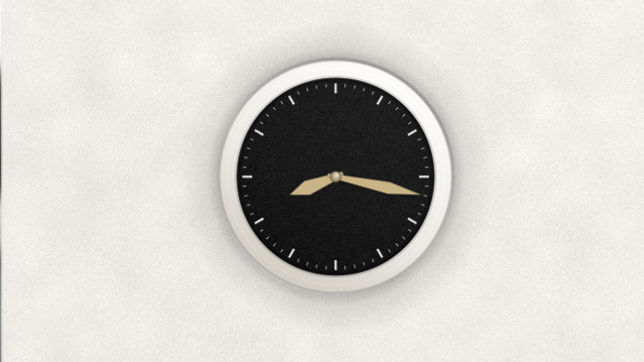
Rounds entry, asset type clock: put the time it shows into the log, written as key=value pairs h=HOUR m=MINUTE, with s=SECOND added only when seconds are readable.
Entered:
h=8 m=17
